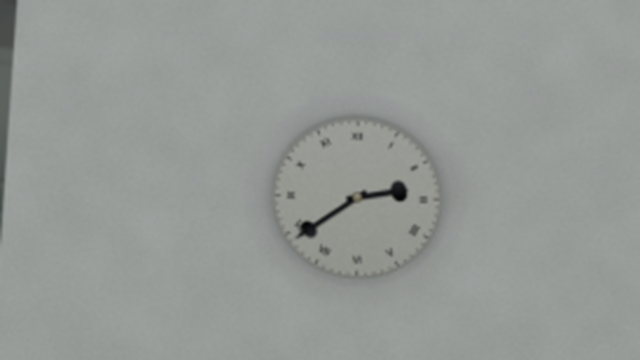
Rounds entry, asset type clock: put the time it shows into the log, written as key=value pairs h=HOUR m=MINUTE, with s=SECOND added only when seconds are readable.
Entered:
h=2 m=39
